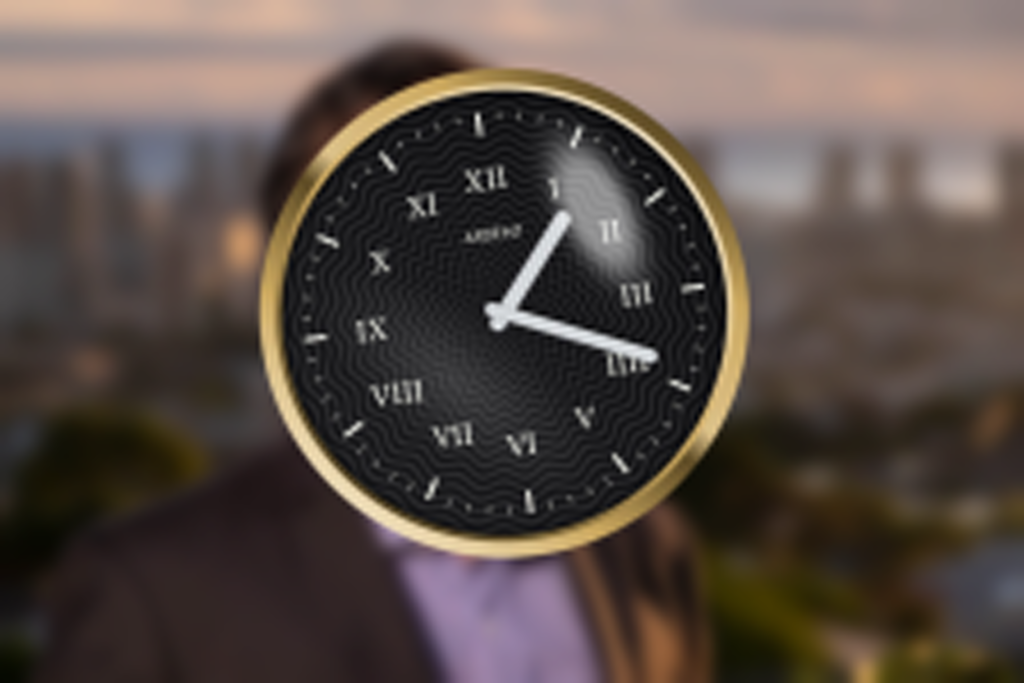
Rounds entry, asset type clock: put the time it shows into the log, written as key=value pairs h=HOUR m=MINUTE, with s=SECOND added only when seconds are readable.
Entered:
h=1 m=19
